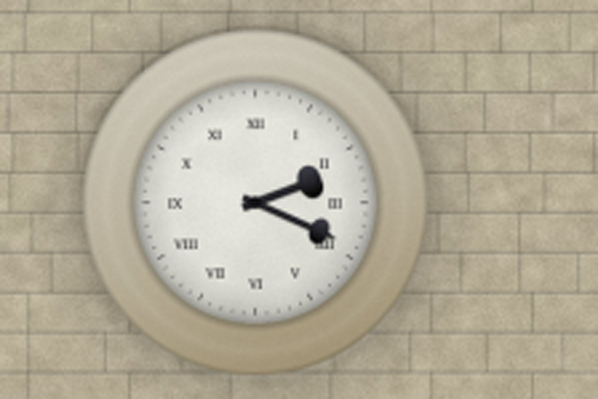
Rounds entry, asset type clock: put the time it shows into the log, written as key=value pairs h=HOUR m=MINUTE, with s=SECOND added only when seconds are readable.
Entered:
h=2 m=19
